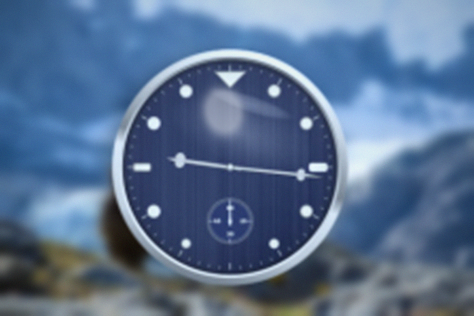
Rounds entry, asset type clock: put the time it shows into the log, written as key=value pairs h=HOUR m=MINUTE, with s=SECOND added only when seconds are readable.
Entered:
h=9 m=16
